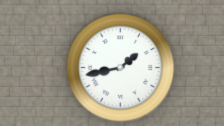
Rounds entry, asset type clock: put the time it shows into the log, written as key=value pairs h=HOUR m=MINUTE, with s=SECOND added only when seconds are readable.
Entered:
h=1 m=43
